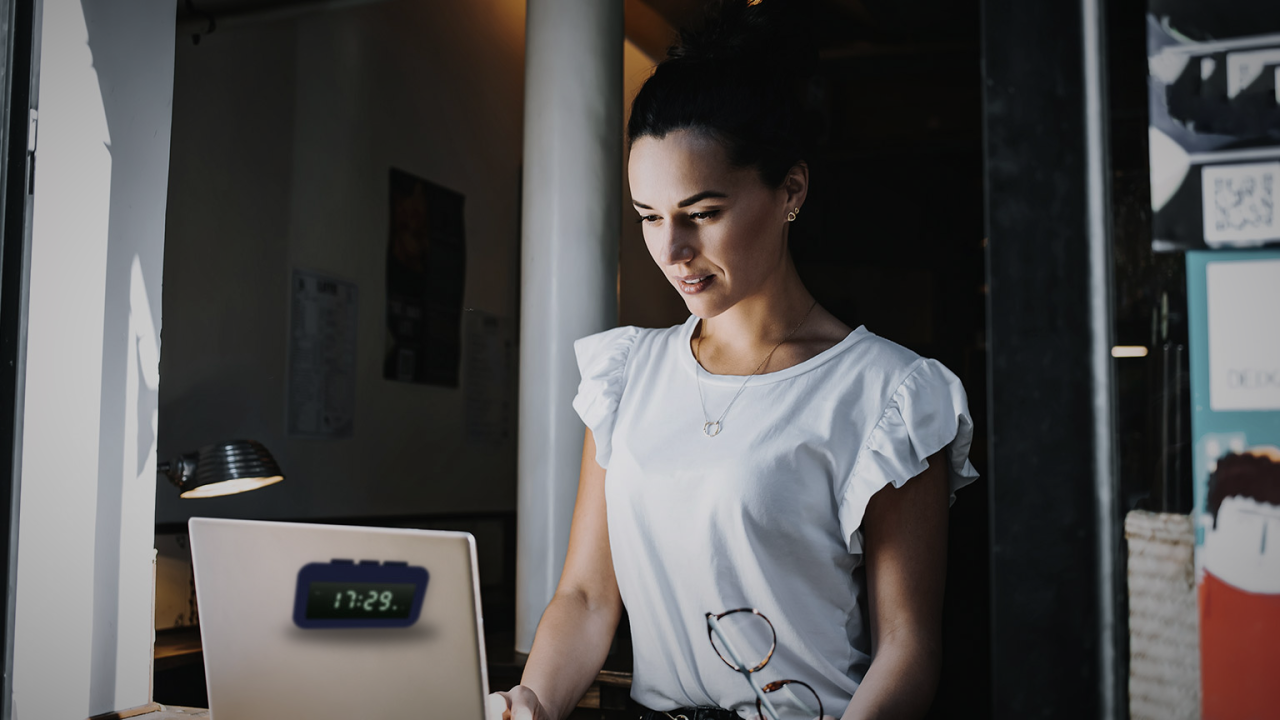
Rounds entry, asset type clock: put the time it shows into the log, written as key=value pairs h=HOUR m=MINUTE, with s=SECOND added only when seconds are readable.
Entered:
h=17 m=29
